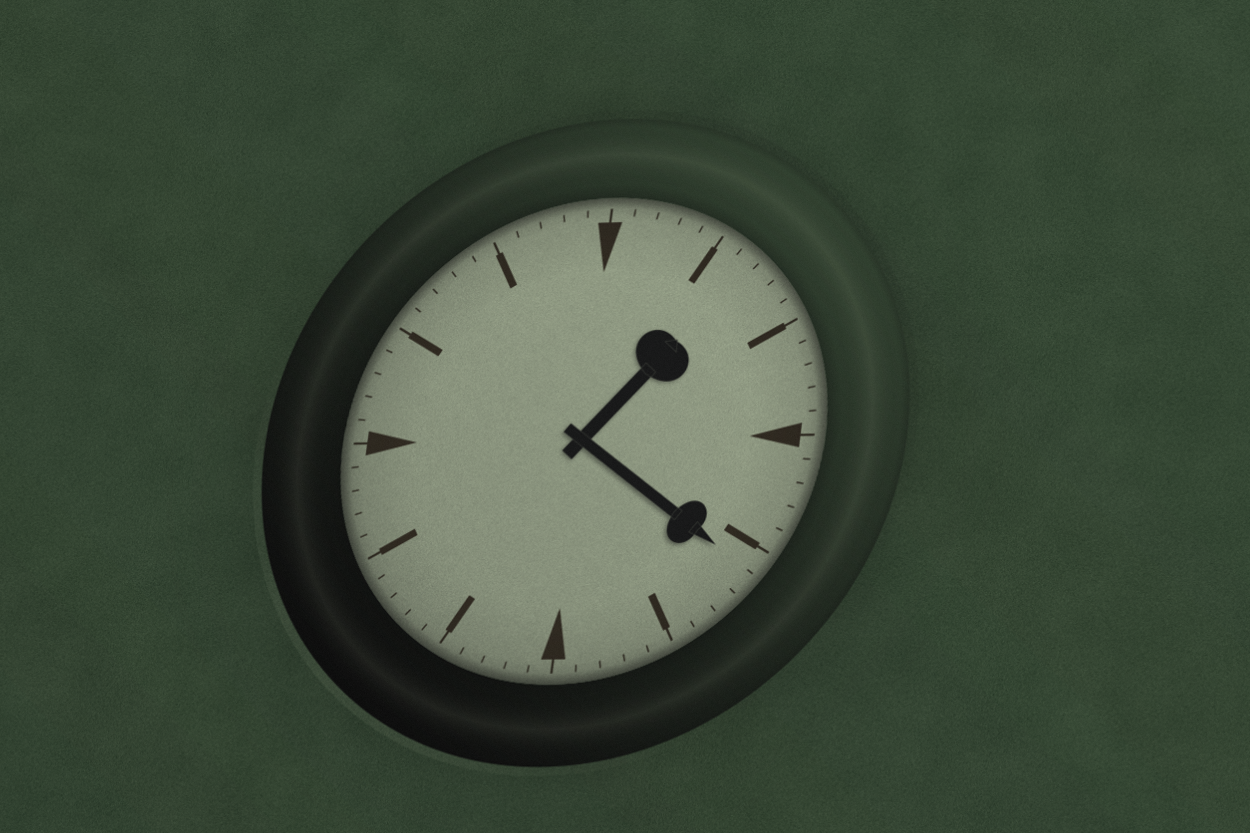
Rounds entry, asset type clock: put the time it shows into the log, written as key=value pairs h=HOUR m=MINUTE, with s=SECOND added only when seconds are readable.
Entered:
h=1 m=21
